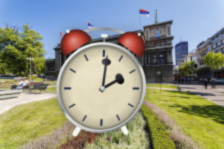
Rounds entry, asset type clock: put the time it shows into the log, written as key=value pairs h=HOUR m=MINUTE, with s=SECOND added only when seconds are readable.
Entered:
h=2 m=1
